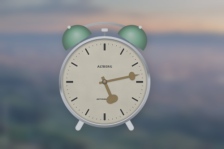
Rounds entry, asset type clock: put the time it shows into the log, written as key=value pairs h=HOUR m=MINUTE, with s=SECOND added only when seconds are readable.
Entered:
h=5 m=13
